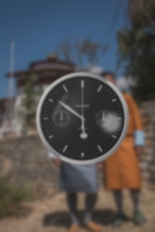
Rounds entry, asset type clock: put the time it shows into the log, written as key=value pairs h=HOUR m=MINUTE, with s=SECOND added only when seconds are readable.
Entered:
h=5 m=51
